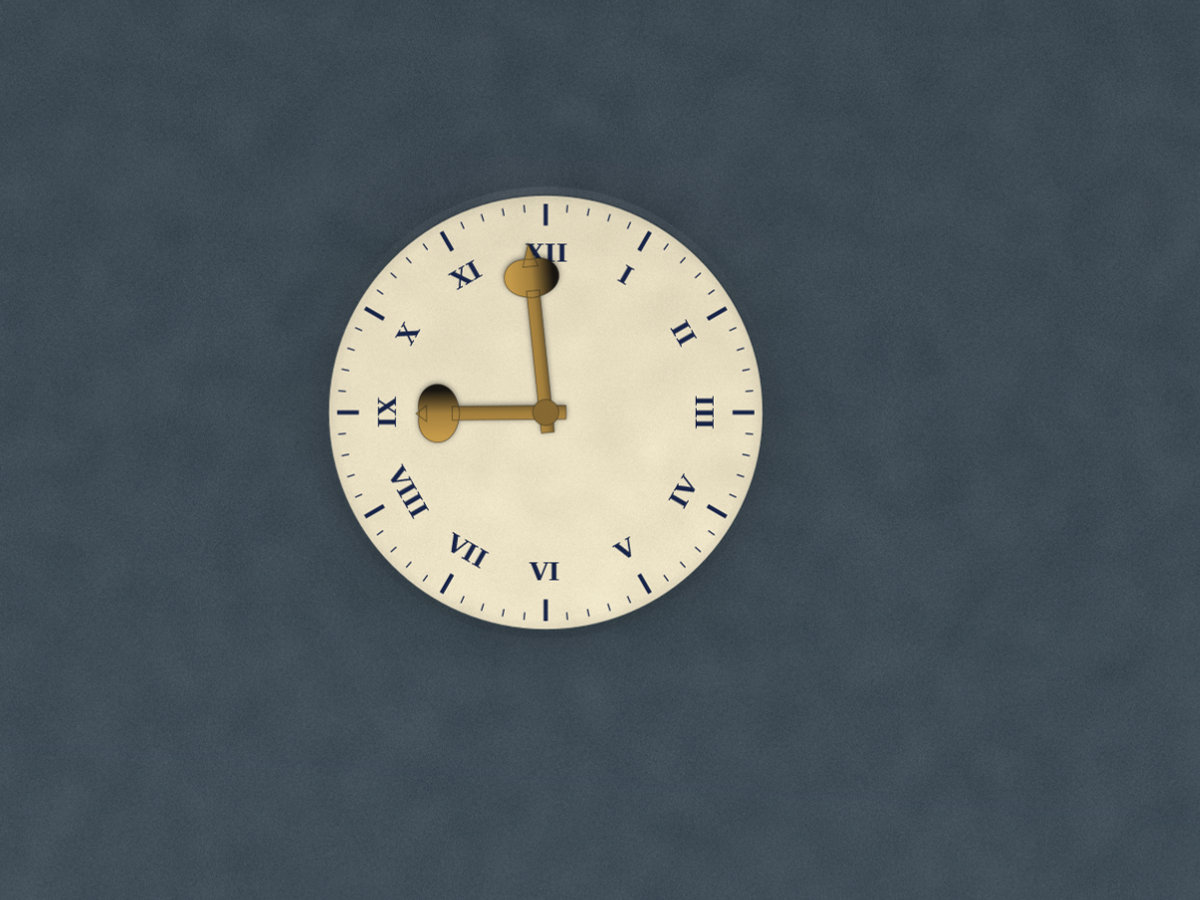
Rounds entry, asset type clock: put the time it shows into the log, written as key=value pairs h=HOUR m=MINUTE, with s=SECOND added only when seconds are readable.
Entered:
h=8 m=59
